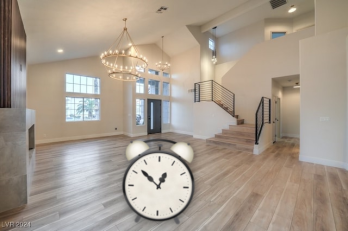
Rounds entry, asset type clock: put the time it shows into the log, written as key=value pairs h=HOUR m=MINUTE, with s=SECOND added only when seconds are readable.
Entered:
h=12 m=52
